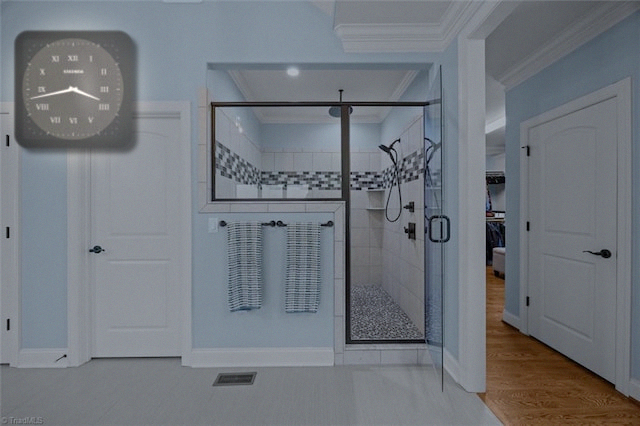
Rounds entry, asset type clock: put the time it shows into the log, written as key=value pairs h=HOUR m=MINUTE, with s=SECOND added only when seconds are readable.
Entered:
h=3 m=43
